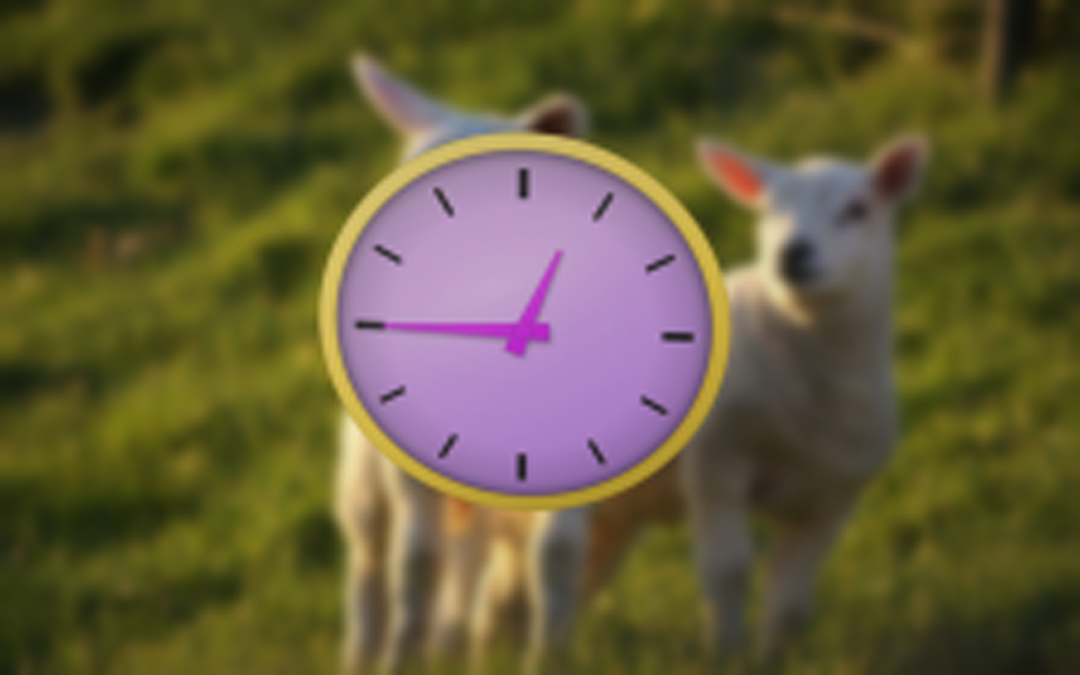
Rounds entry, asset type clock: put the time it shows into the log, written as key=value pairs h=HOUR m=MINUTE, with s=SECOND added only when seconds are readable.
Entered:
h=12 m=45
